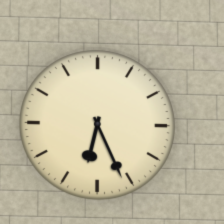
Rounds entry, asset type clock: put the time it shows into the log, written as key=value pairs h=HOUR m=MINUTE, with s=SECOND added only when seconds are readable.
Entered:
h=6 m=26
